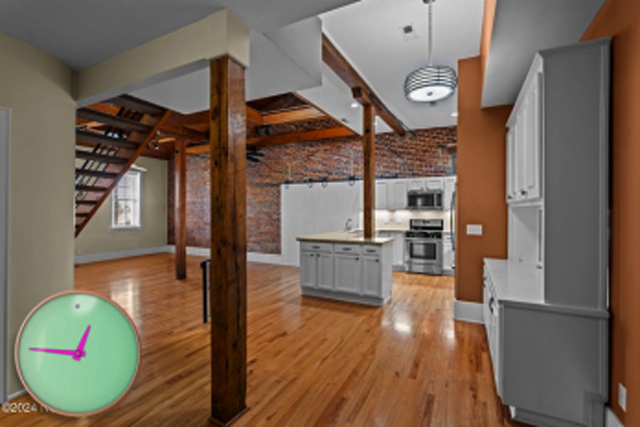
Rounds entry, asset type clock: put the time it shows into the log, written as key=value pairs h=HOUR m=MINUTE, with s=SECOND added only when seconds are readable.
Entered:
h=12 m=46
